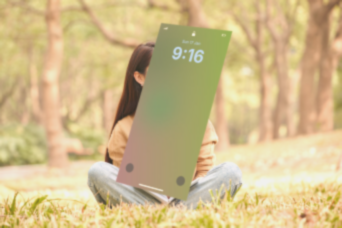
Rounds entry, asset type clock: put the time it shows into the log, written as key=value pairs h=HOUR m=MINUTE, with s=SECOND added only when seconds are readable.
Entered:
h=9 m=16
